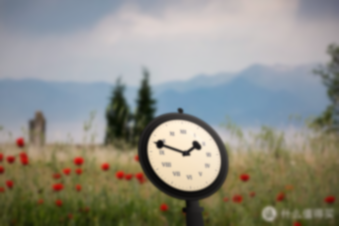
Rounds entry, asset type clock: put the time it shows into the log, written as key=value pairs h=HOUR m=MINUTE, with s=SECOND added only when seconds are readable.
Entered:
h=1 m=48
